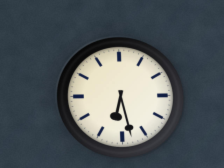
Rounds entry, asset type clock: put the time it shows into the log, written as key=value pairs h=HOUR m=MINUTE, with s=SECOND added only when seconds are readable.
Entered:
h=6 m=28
